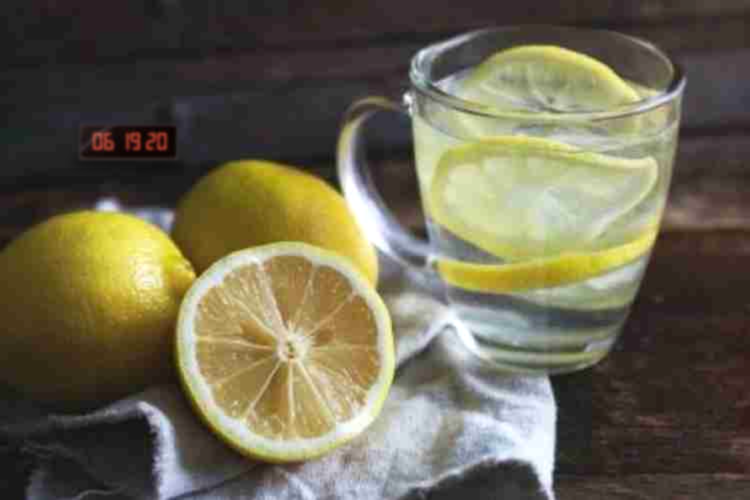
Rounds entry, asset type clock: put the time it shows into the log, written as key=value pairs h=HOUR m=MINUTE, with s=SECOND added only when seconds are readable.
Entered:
h=6 m=19 s=20
